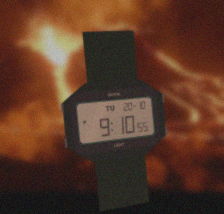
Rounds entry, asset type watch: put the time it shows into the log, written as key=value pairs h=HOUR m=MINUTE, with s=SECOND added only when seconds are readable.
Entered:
h=9 m=10
